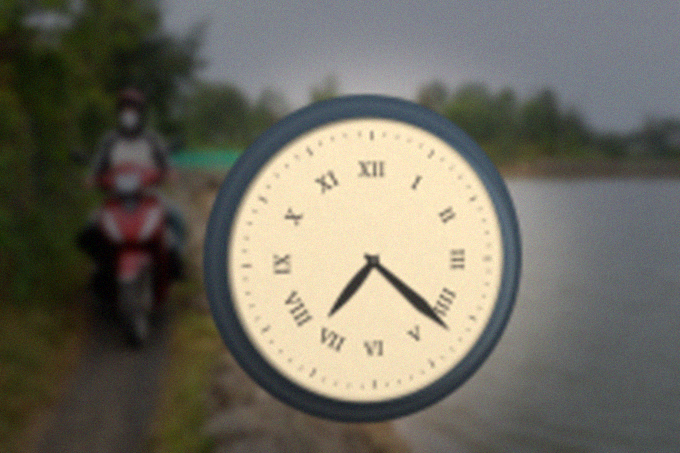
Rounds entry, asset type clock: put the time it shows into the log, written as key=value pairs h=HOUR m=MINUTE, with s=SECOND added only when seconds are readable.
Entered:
h=7 m=22
